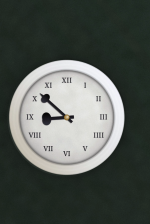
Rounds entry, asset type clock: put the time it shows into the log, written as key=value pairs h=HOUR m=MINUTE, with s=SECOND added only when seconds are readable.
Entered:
h=8 m=52
